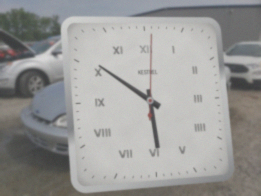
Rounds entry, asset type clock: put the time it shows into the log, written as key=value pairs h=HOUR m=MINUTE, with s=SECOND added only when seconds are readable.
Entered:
h=5 m=51 s=1
